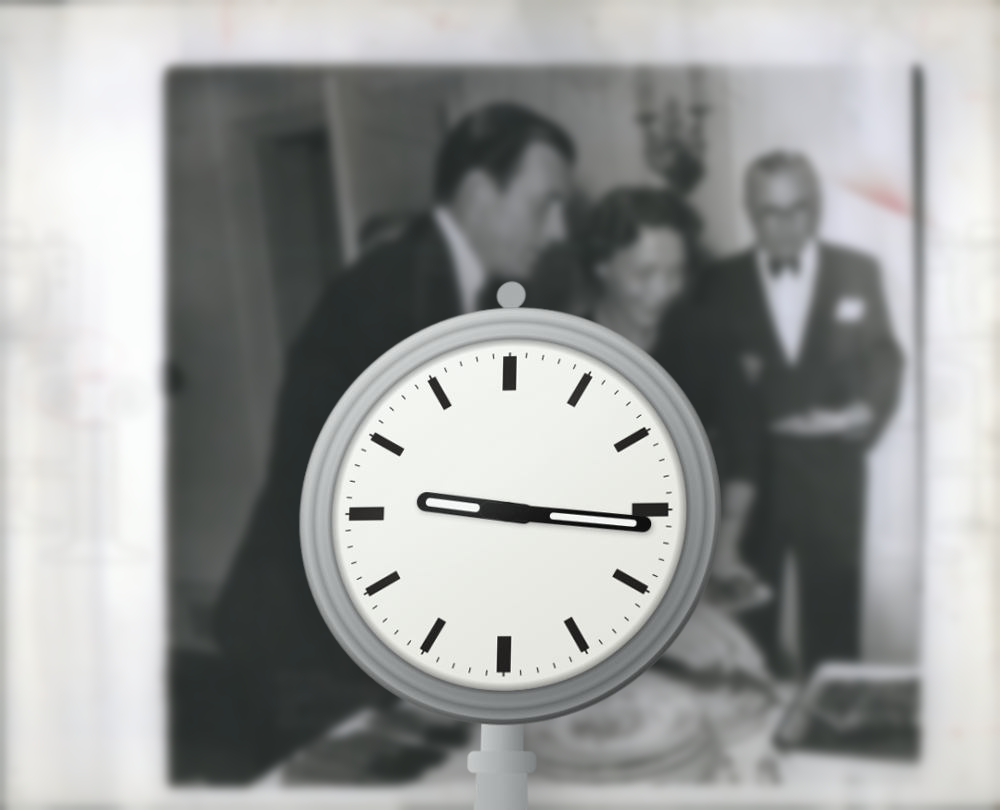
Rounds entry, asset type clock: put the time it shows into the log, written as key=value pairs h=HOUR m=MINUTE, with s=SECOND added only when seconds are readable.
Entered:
h=9 m=16
